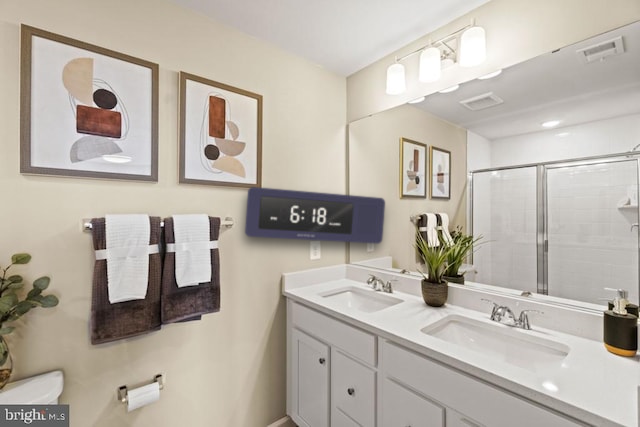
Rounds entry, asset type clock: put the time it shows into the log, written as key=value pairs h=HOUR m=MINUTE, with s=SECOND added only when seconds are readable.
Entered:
h=6 m=18
